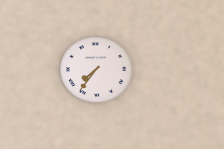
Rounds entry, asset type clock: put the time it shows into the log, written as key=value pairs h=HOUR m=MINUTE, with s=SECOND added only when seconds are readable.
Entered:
h=7 m=36
